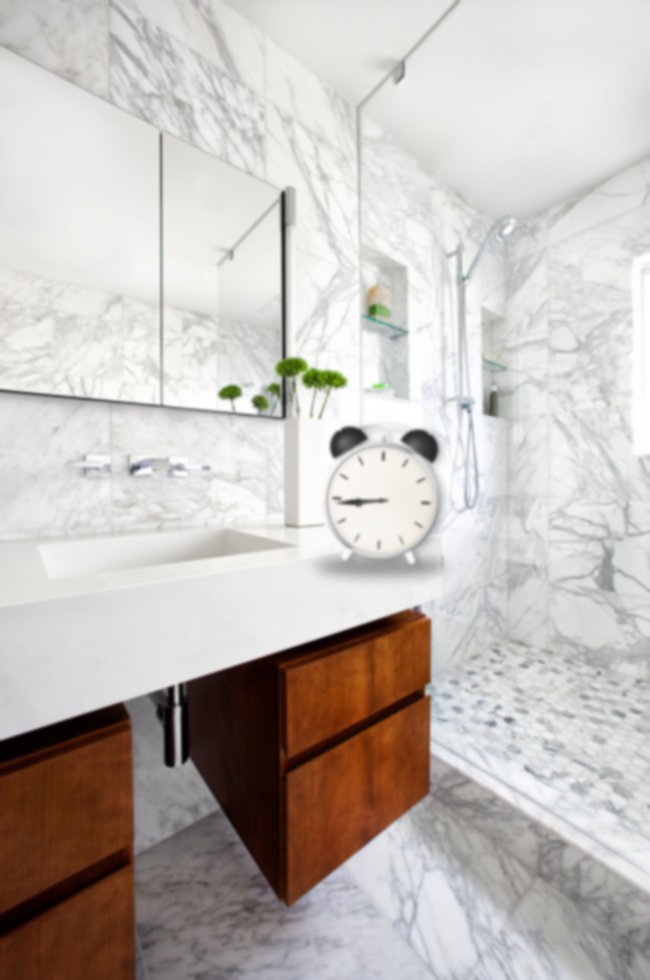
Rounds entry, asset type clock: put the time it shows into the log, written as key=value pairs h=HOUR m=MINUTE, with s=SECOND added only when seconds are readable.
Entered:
h=8 m=44
